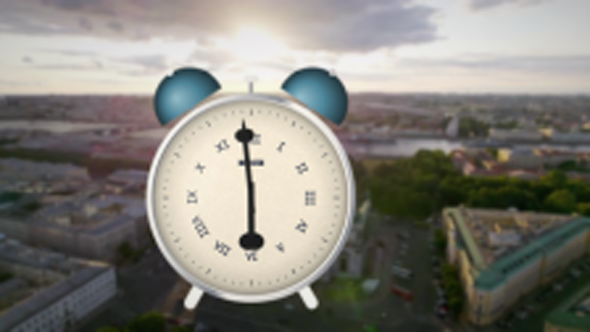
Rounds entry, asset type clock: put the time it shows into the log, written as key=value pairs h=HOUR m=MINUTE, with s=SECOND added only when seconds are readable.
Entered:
h=5 m=59
